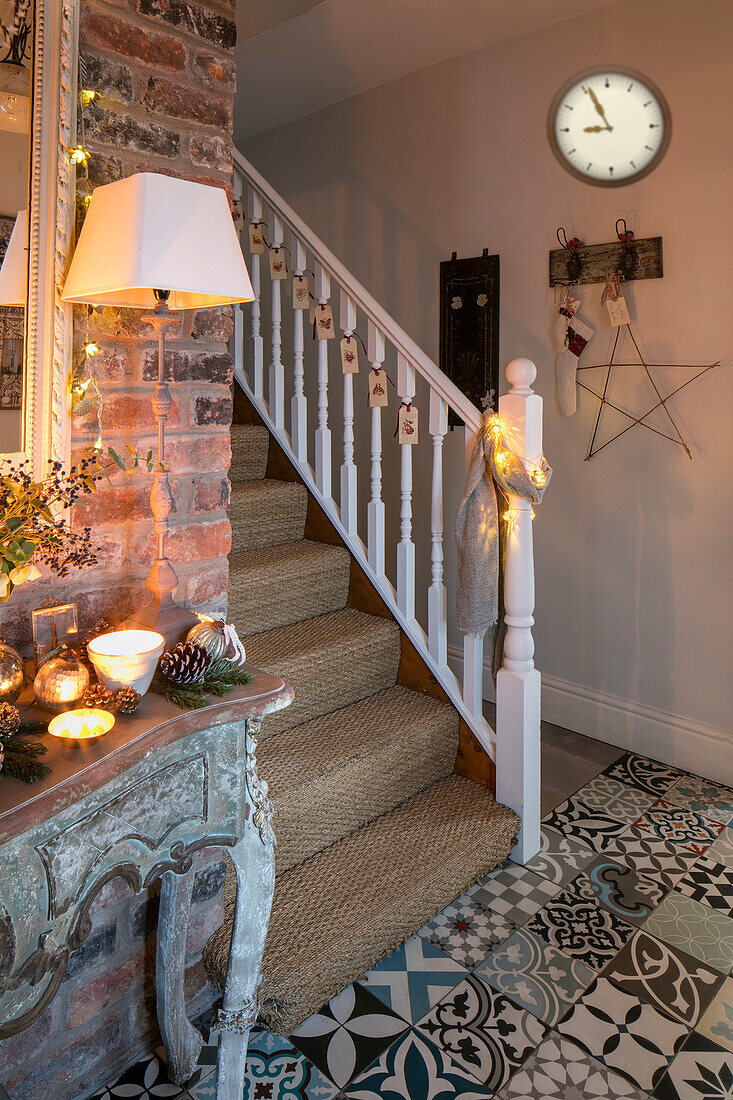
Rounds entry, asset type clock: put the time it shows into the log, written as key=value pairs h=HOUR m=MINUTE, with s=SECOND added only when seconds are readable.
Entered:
h=8 m=56
